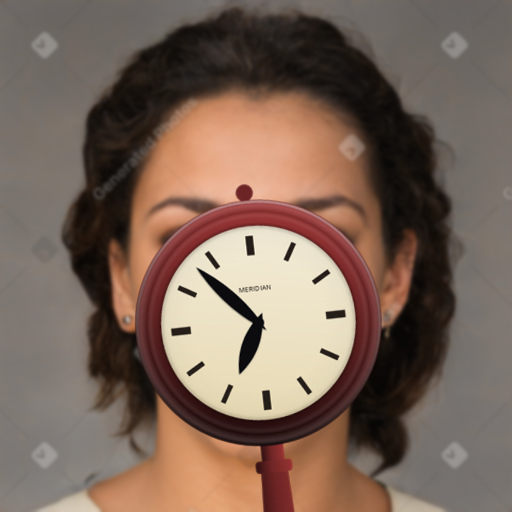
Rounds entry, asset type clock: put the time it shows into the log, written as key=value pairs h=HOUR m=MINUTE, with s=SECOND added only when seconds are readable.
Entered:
h=6 m=53
